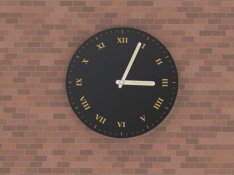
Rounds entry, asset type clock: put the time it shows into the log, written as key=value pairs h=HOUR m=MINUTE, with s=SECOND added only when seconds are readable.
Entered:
h=3 m=4
